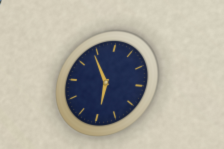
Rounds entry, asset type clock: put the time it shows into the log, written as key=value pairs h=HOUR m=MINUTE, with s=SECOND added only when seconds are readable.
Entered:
h=5 m=54
